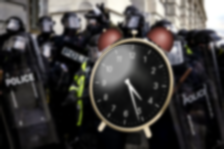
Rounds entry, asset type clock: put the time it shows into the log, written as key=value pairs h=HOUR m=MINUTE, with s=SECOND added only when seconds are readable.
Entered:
h=4 m=26
